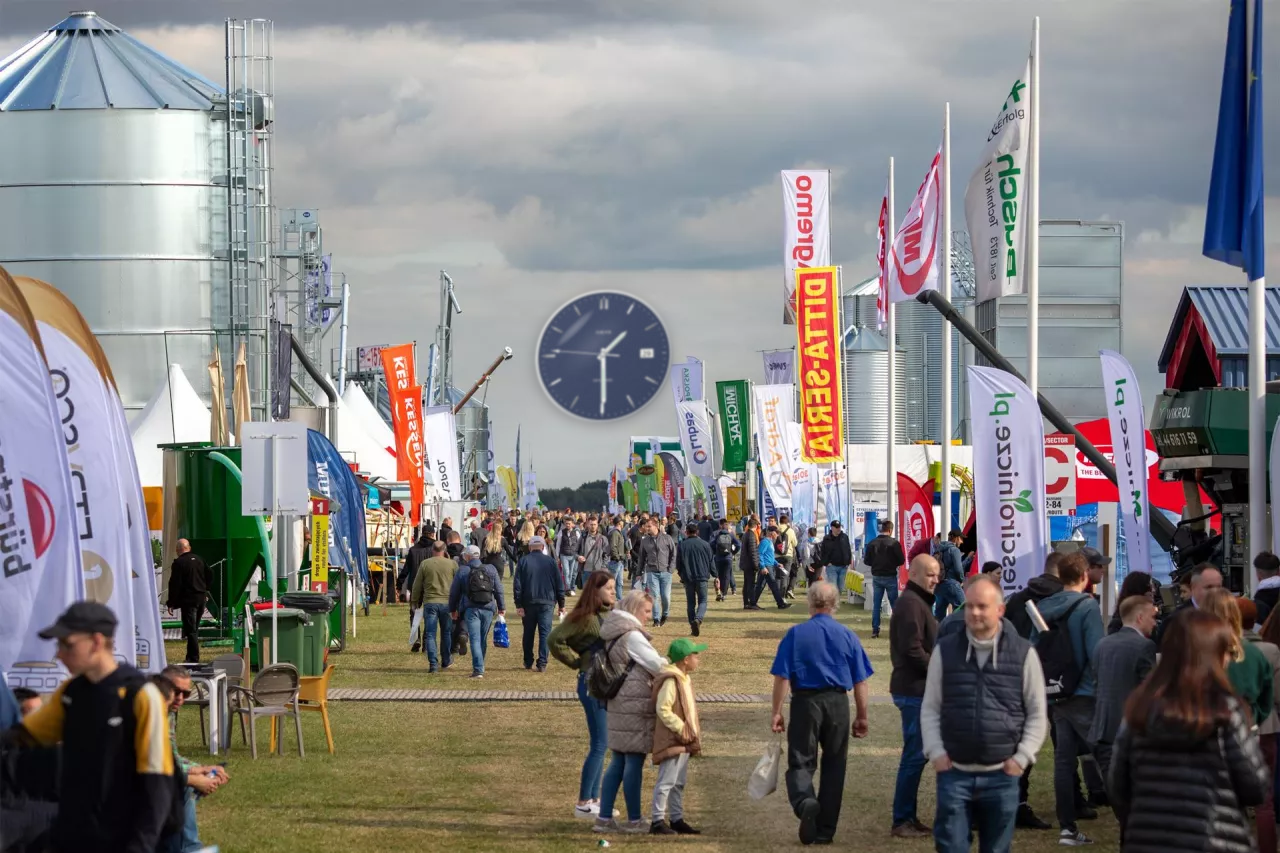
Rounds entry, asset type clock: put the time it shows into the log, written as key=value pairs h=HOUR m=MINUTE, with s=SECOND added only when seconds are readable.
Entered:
h=1 m=29 s=46
